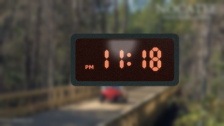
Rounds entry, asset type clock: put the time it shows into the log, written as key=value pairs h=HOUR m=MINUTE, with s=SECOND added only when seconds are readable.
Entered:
h=11 m=18
